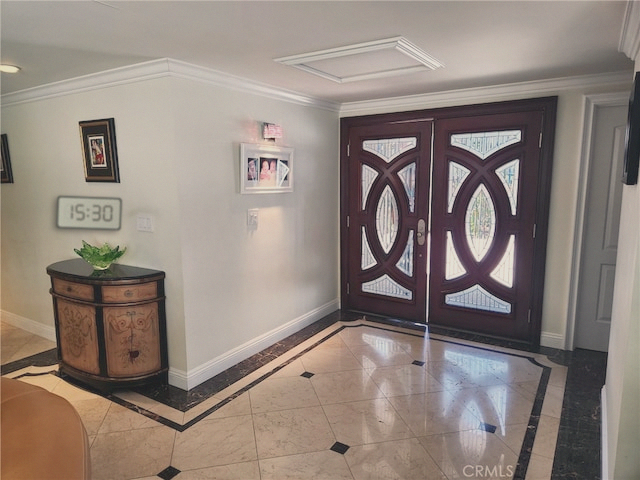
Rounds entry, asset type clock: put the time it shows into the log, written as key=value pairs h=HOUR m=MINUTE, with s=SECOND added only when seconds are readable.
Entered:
h=15 m=30
